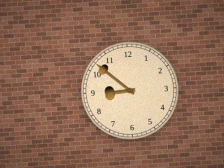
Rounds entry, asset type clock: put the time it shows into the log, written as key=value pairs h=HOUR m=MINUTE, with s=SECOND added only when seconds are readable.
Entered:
h=8 m=52
